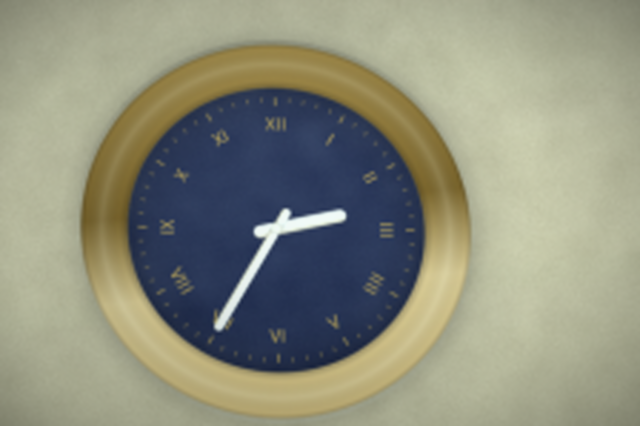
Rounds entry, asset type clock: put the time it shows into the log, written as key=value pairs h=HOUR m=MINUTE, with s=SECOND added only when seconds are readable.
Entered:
h=2 m=35
